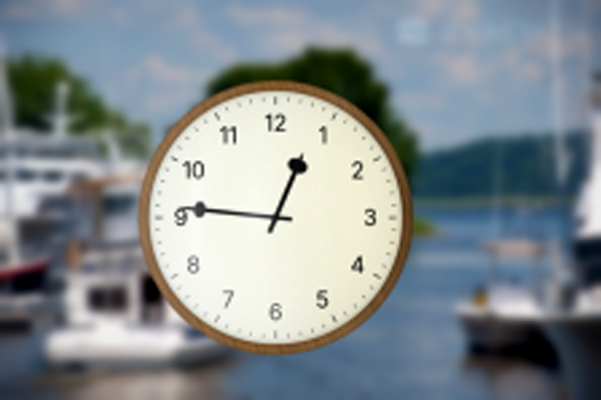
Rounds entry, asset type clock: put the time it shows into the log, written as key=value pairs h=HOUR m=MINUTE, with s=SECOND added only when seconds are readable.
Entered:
h=12 m=46
